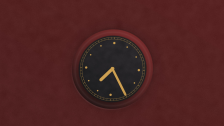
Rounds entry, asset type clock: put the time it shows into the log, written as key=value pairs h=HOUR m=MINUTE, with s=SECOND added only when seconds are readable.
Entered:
h=7 m=25
